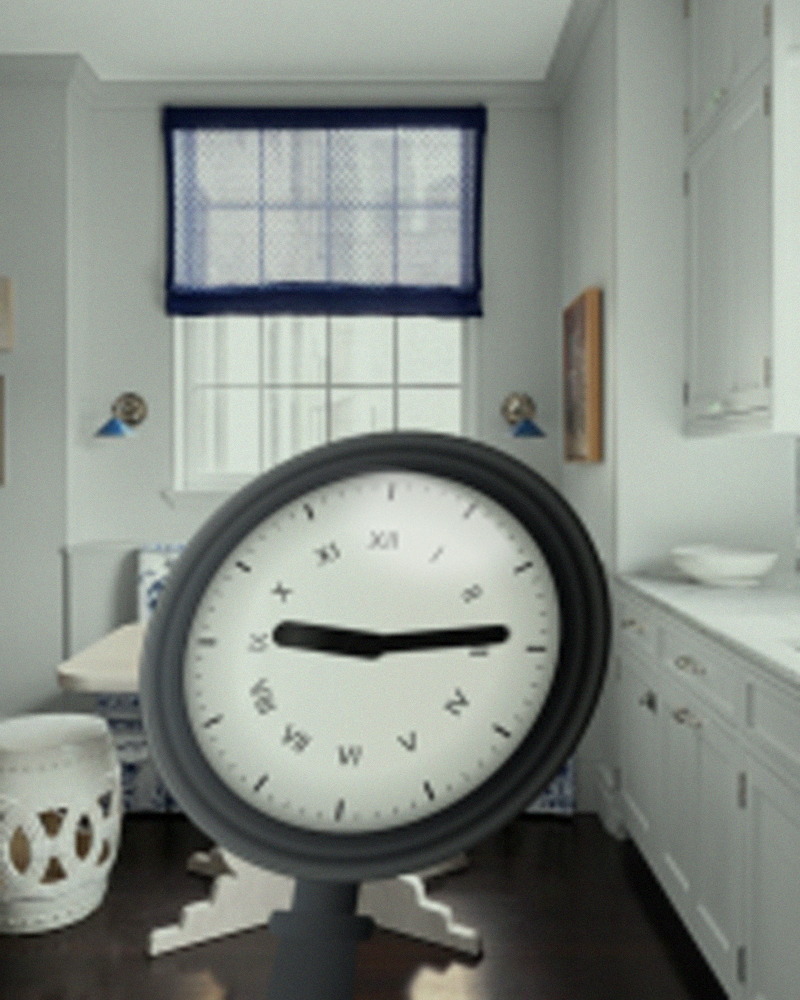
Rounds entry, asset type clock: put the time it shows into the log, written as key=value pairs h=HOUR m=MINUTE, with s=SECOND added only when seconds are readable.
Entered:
h=9 m=14
